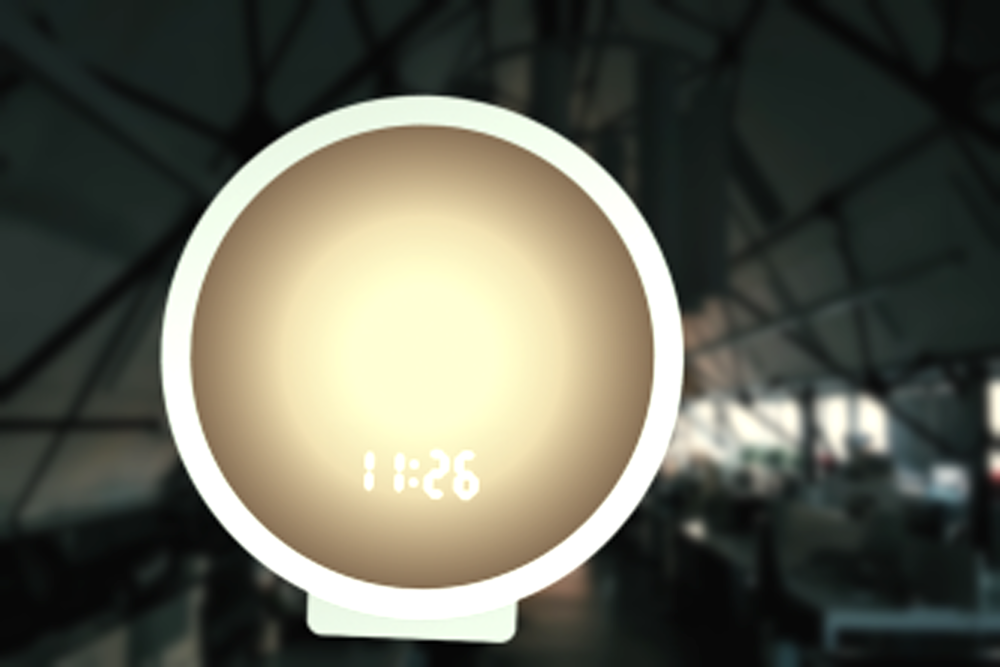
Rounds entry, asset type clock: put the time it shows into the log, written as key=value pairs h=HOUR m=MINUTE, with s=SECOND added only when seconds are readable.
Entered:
h=11 m=26
